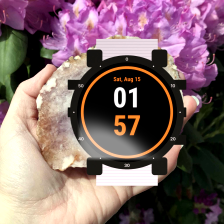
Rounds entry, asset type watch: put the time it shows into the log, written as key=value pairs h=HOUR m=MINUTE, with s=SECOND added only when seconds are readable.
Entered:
h=1 m=57
